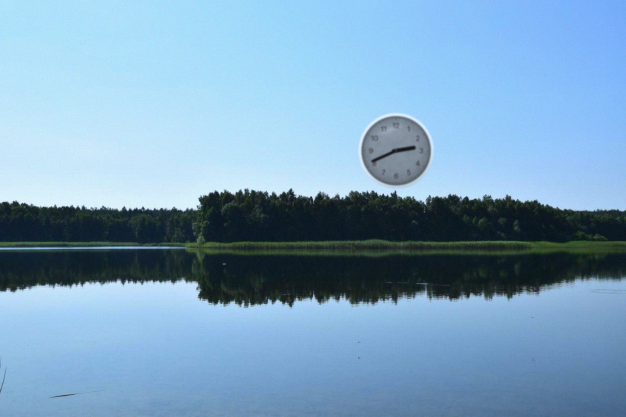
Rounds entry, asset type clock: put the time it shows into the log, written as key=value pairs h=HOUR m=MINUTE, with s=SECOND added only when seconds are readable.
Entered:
h=2 m=41
